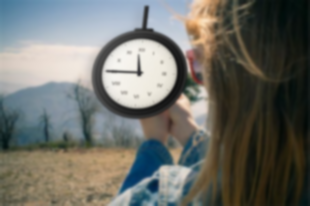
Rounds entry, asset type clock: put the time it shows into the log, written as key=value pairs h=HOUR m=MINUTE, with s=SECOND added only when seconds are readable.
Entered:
h=11 m=45
